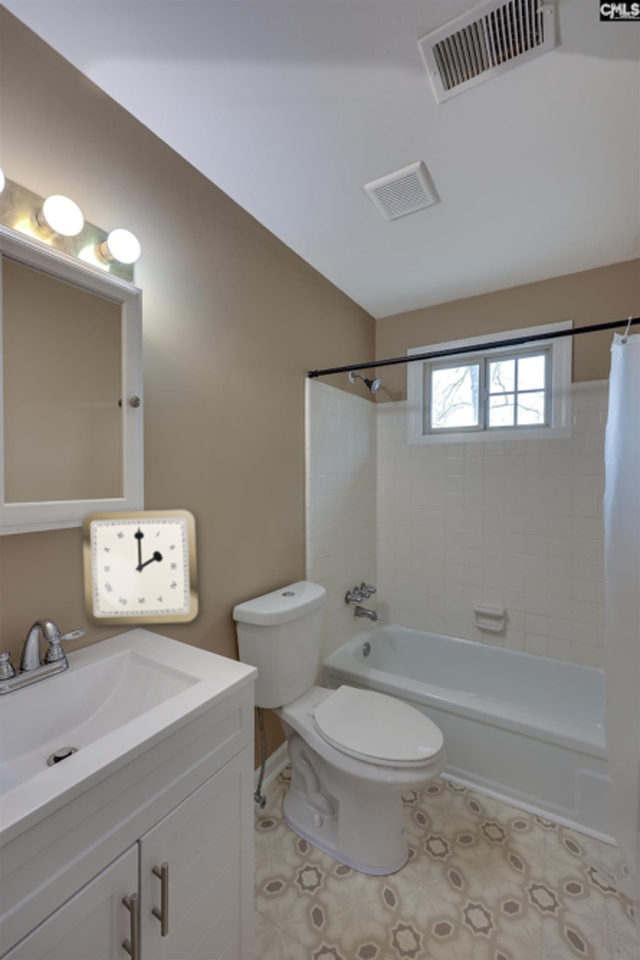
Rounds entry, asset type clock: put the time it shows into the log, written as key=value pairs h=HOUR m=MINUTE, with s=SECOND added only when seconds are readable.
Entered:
h=2 m=0
